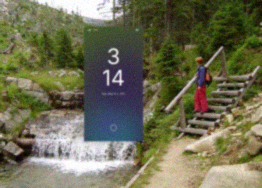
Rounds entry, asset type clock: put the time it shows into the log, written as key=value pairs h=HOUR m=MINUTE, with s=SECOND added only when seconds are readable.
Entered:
h=3 m=14
